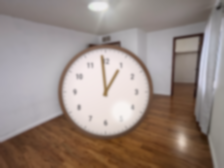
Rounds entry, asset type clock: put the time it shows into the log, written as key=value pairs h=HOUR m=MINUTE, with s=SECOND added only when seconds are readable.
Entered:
h=12 m=59
